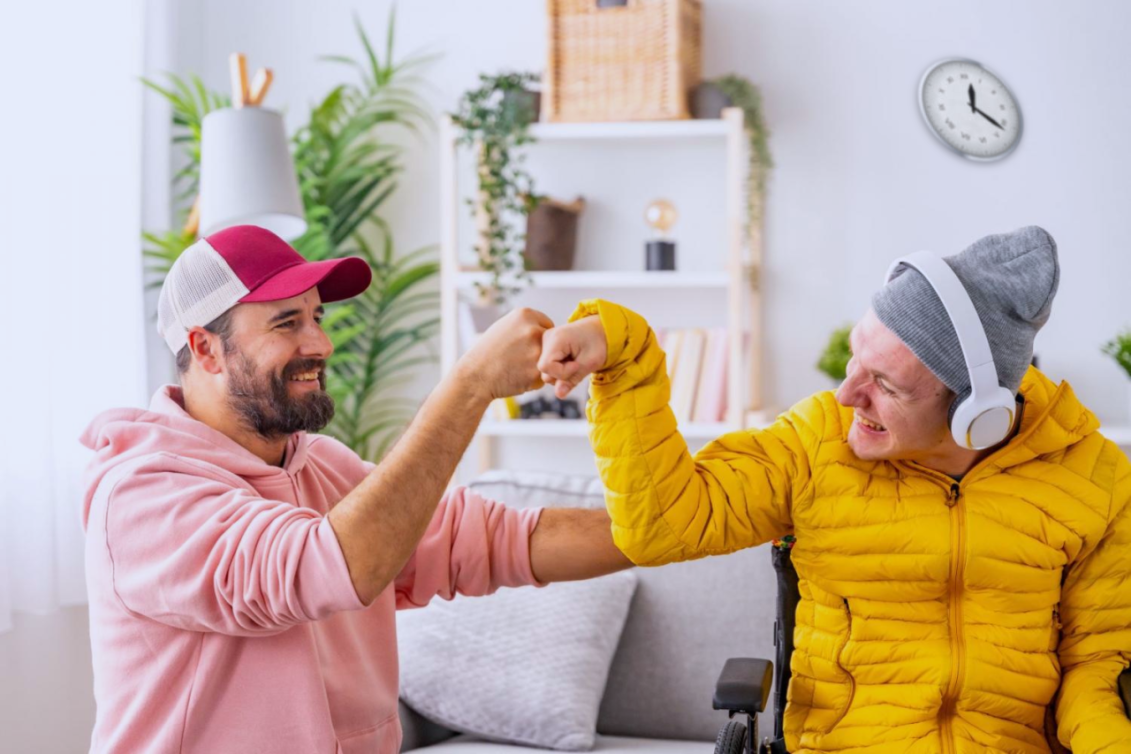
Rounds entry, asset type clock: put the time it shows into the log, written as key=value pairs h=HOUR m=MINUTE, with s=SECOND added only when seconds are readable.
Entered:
h=12 m=22
